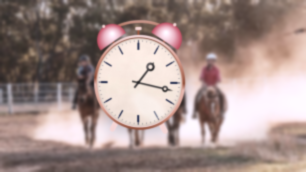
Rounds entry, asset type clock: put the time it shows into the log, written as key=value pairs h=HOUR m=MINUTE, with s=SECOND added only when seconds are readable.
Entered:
h=1 m=17
